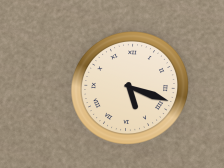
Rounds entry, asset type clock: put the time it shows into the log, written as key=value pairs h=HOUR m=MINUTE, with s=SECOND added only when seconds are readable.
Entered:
h=5 m=18
